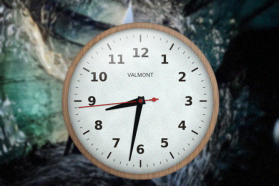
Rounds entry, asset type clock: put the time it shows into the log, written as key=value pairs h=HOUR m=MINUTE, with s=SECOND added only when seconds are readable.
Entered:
h=8 m=31 s=44
